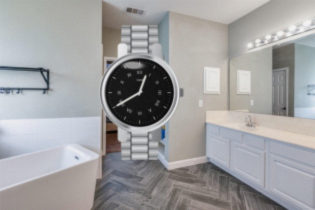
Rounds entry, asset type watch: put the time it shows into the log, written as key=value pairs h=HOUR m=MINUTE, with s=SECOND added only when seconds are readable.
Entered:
h=12 m=40
